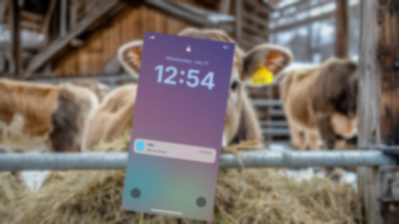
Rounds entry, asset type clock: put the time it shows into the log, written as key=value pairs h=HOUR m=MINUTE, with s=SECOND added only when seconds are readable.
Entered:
h=12 m=54
